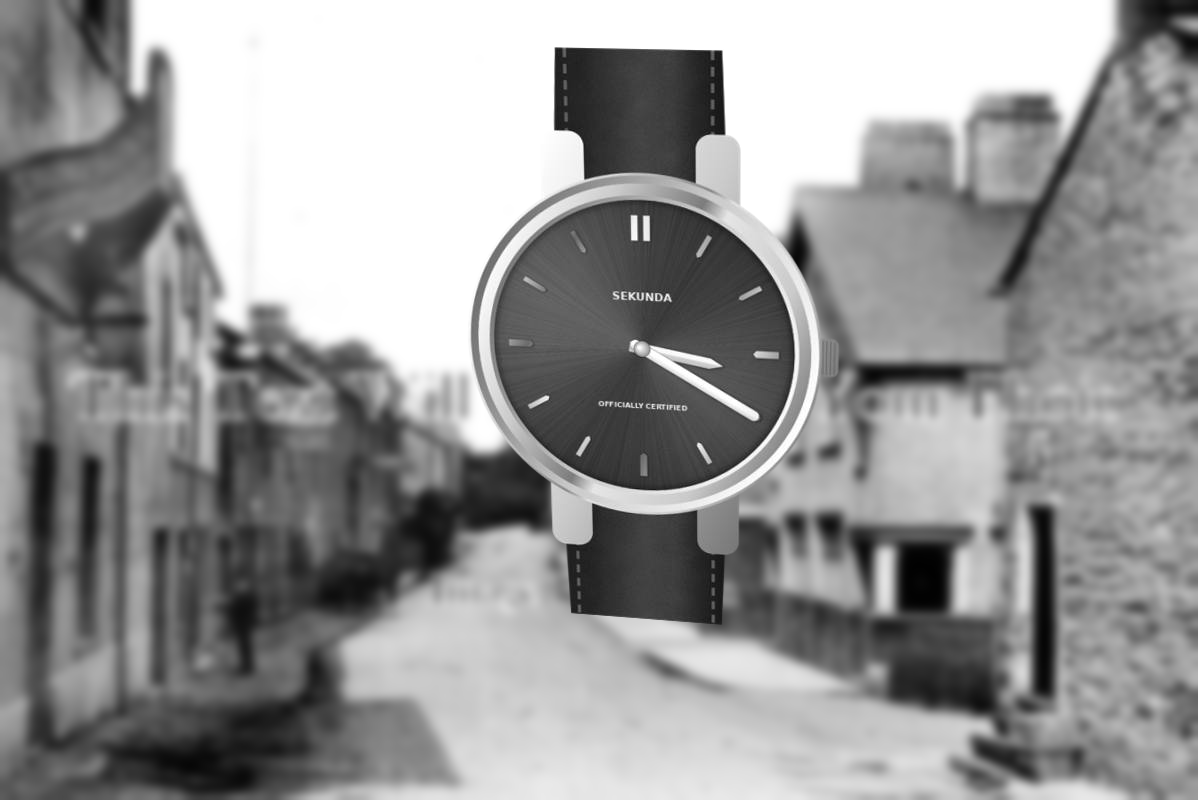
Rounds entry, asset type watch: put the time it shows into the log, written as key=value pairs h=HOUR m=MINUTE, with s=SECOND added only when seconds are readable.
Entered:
h=3 m=20
